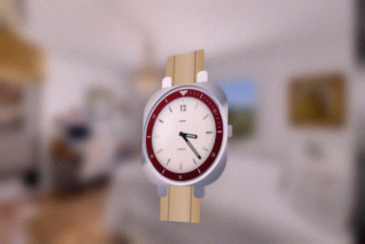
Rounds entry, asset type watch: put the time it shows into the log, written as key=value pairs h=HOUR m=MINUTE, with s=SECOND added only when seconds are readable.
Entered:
h=3 m=23
